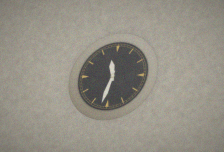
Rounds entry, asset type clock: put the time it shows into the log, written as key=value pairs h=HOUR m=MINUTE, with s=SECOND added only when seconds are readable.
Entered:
h=11 m=32
